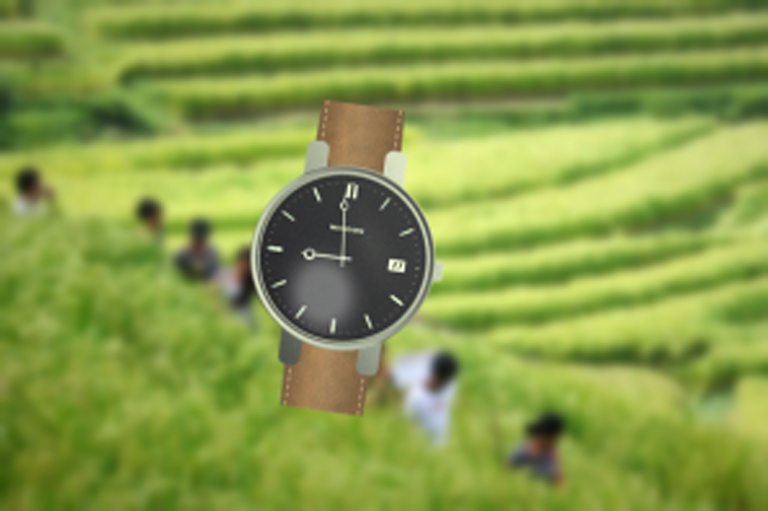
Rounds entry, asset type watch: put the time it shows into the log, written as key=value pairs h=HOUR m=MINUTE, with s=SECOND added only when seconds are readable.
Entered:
h=8 m=59
